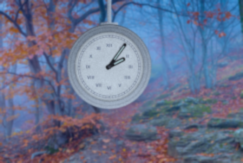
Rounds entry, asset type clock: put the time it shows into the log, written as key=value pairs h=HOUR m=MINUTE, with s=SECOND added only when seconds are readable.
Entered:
h=2 m=6
